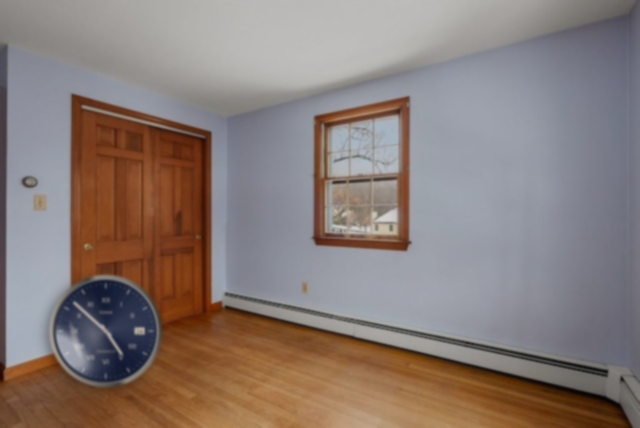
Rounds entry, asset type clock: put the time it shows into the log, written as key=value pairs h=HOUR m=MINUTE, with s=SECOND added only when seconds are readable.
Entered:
h=4 m=52
